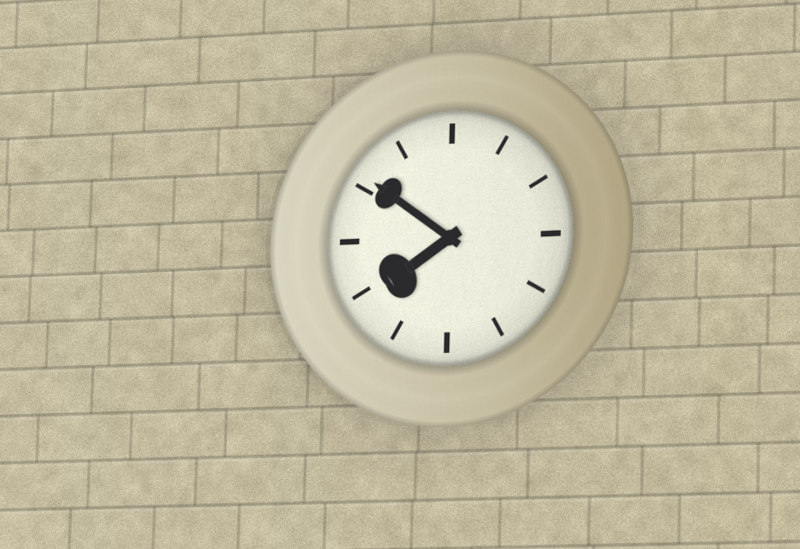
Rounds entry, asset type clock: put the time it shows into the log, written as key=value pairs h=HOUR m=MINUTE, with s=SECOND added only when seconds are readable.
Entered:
h=7 m=51
